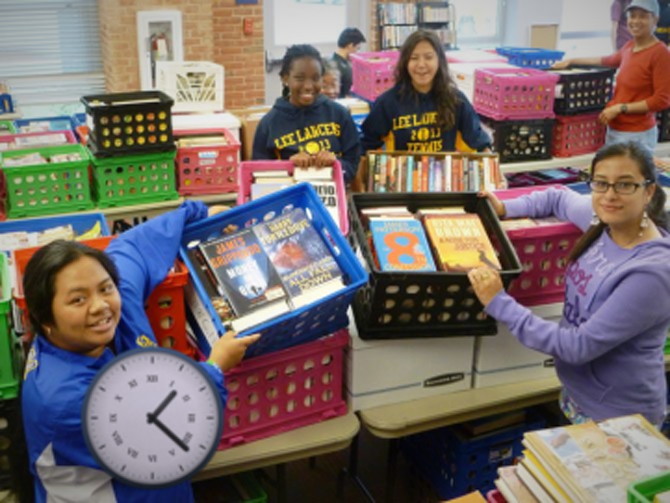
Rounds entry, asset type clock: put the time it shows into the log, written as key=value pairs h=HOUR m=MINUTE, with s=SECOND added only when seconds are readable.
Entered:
h=1 m=22
